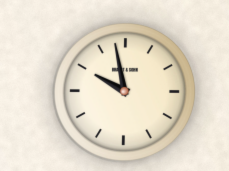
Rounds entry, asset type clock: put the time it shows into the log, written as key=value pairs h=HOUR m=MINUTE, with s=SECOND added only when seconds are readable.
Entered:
h=9 m=58
